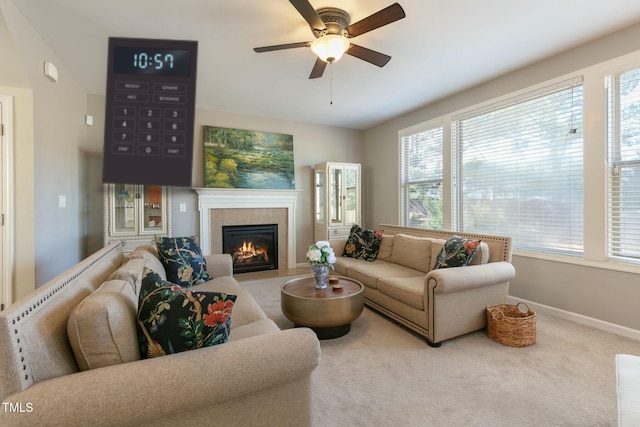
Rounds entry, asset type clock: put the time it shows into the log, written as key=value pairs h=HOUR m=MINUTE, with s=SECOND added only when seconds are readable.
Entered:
h=10 m=57
